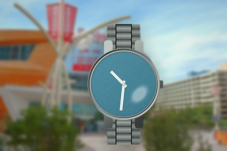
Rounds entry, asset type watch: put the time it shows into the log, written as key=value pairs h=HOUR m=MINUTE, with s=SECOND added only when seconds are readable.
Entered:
h=10 m=31
